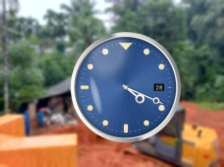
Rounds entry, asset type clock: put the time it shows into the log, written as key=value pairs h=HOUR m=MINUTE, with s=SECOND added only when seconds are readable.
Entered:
h=4 m=19
